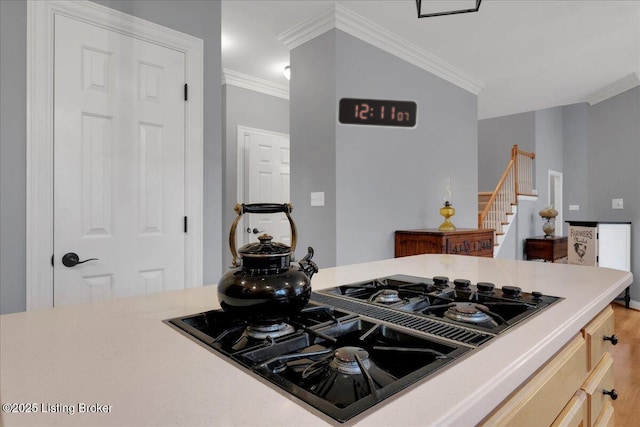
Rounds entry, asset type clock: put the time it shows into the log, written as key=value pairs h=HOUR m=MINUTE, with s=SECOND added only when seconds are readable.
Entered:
h=12 m=11
